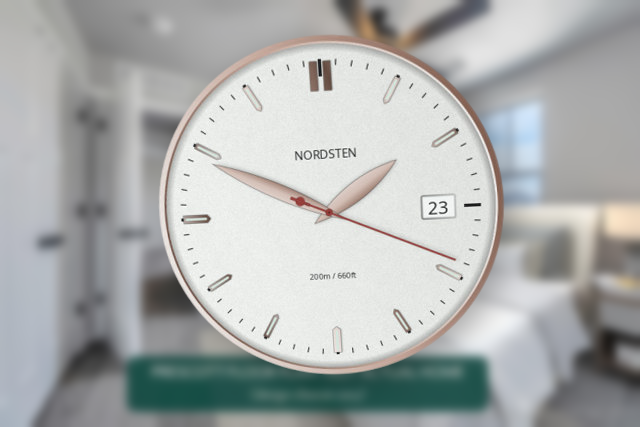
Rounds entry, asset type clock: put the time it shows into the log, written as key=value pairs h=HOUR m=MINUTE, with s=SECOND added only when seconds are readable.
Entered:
h=1 m=49 s=19
